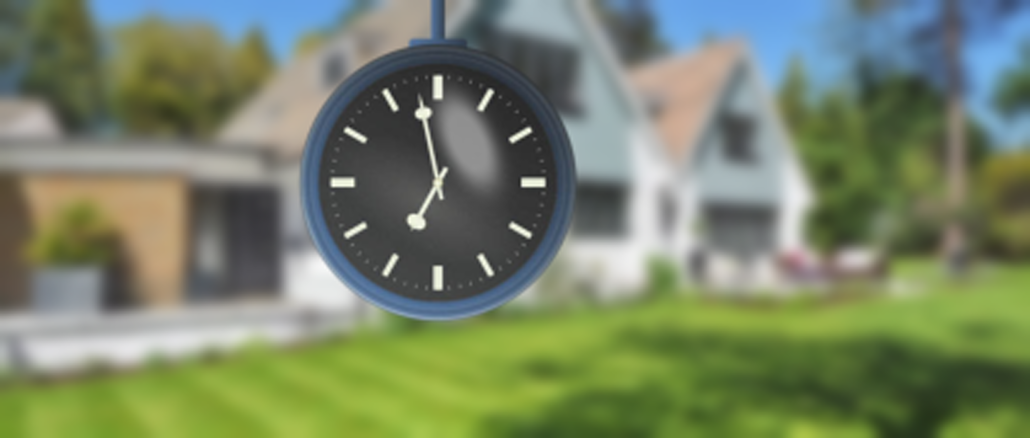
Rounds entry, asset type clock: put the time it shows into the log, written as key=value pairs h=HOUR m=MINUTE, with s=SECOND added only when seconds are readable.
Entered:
h=6 m=58
